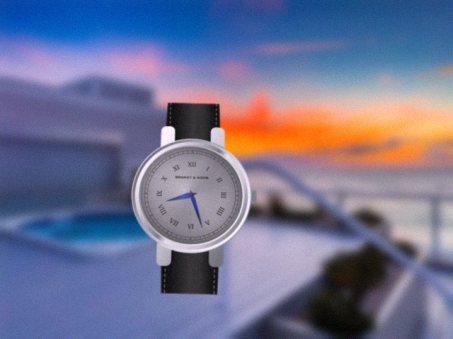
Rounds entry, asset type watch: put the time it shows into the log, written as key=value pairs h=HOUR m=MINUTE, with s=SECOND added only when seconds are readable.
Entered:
h=8 m=27
